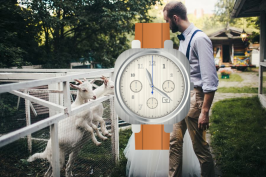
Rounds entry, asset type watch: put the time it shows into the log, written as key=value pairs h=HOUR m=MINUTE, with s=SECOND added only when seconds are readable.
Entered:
h=11 m=21
